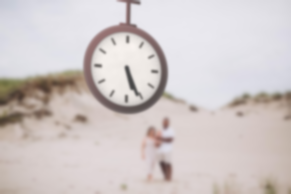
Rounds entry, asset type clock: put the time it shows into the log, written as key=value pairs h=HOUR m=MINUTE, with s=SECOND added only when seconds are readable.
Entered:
h=5 m=26
